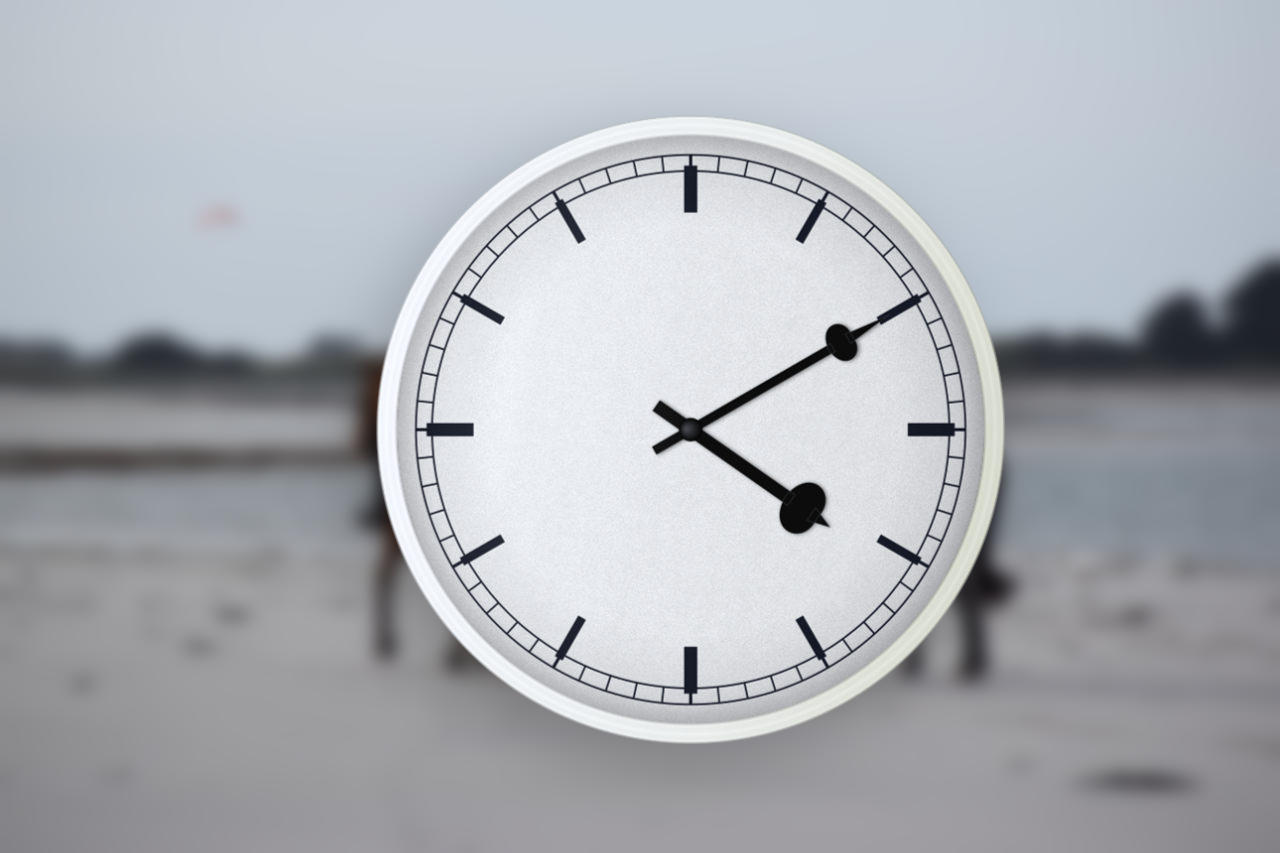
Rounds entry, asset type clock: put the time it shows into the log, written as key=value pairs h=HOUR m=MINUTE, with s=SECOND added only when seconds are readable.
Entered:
h=4 m=10
